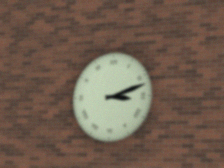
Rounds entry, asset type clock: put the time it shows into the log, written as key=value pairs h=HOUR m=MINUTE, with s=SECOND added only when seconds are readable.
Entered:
h=3 m=12
